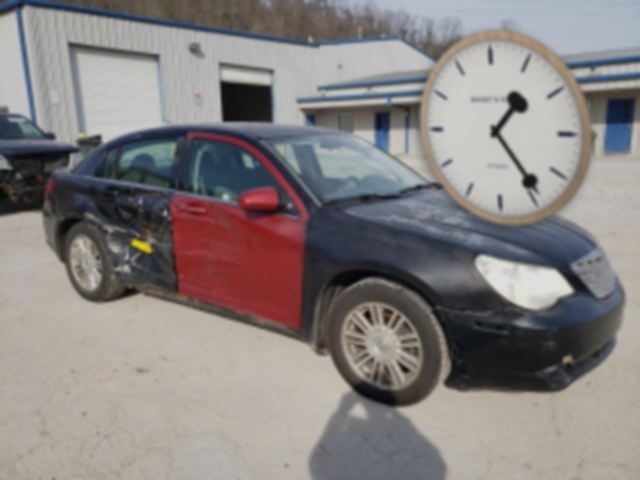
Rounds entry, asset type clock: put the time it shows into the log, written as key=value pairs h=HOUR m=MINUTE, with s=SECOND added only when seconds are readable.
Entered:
h=1 m=24
